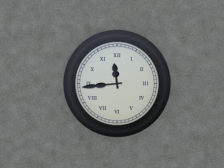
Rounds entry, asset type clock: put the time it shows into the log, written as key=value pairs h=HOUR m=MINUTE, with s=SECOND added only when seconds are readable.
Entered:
h=11 m=44
